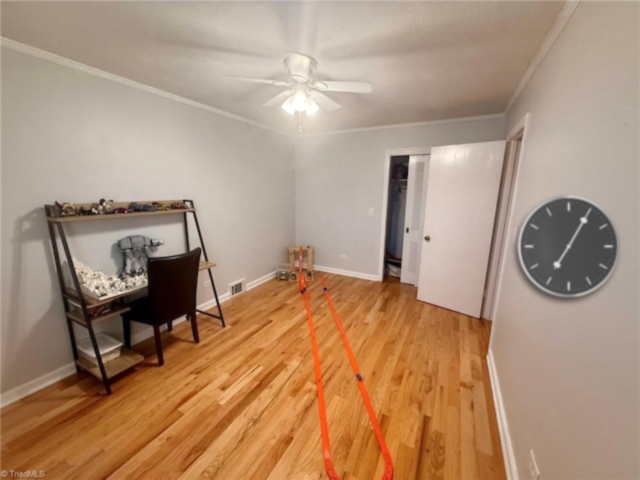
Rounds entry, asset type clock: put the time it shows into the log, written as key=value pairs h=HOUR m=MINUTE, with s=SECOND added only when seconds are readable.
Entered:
h=7 m=5
